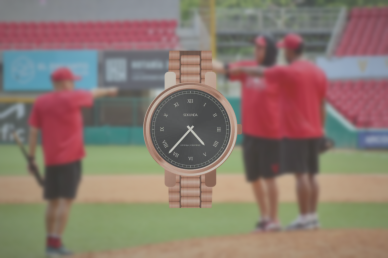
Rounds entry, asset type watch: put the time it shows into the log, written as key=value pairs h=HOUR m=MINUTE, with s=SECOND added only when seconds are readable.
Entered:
h=4 m=37
